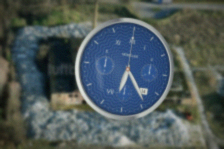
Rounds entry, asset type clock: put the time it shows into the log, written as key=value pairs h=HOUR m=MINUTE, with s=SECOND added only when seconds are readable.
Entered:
h=6 m=24
